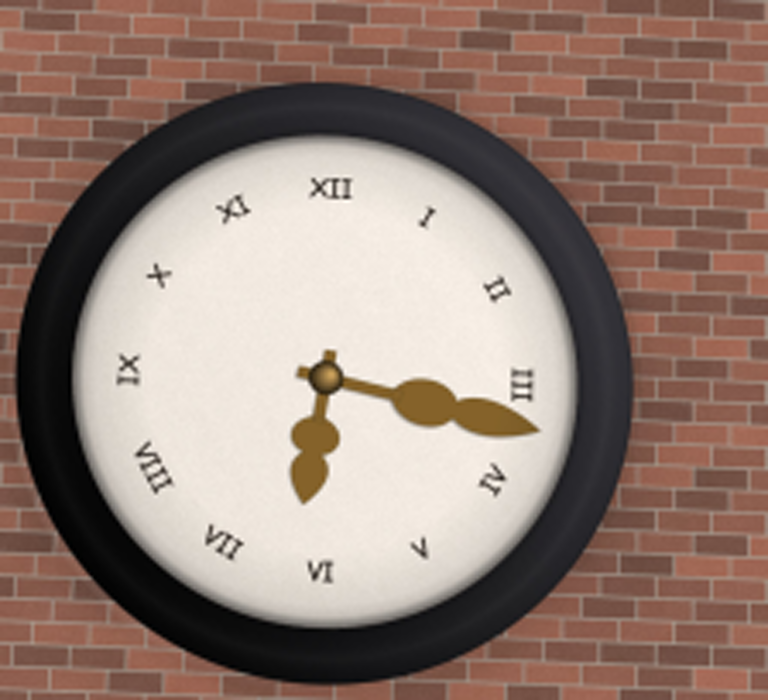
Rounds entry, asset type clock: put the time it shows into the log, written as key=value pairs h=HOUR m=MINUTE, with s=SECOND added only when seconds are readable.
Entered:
h=6 m=17
